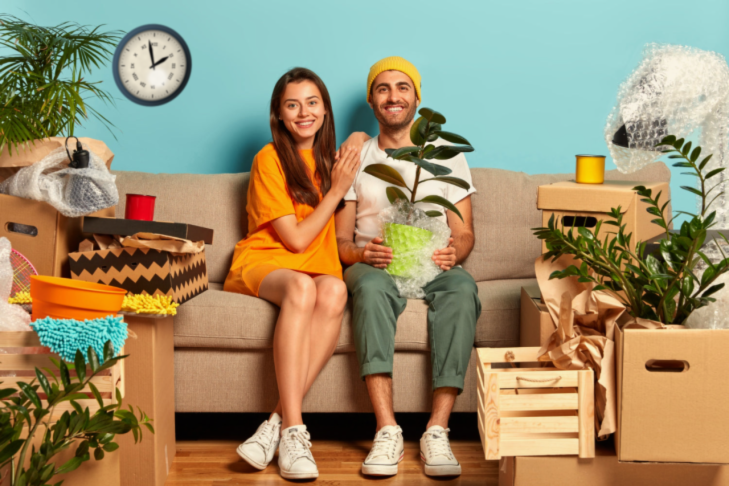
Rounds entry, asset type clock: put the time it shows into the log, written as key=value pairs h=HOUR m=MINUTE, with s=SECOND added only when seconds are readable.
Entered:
h=1 m=58
